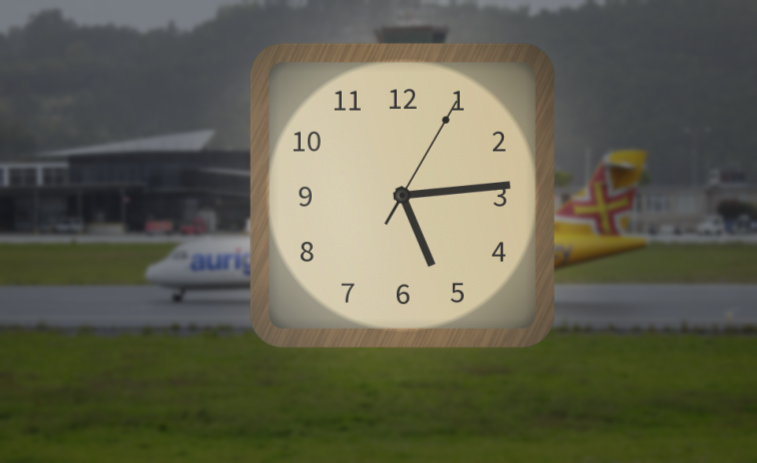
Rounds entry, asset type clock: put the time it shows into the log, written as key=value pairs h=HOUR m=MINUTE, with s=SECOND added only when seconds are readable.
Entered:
h=5 m=14 s=5
